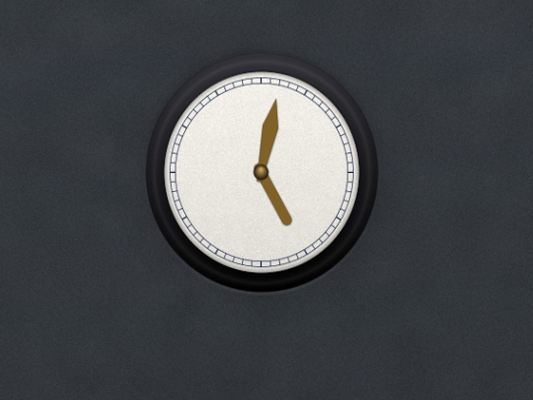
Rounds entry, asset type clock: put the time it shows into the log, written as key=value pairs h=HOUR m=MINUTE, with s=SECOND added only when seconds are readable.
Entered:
h=5 m=2
